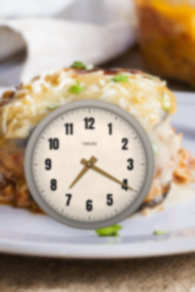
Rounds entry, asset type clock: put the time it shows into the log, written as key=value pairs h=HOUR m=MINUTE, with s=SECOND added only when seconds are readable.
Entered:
h=7 m=20
